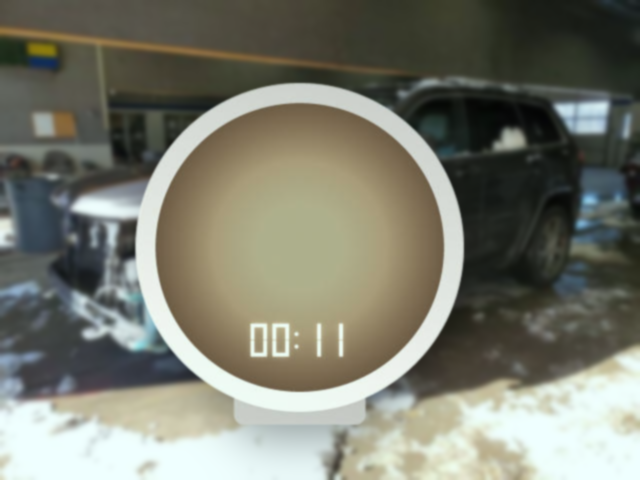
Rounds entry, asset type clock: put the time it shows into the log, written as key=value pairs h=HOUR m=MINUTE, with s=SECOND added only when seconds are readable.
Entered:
h=0 m=11
